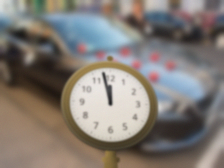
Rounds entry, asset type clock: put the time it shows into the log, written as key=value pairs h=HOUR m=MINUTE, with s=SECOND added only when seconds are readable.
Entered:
h=11 m=58
